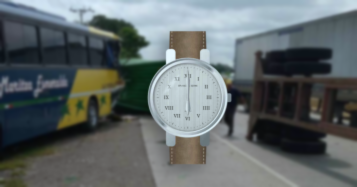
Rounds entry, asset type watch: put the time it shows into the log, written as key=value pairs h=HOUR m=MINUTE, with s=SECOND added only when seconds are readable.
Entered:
h=6 m=0
